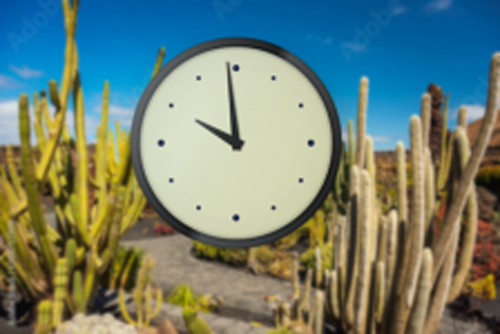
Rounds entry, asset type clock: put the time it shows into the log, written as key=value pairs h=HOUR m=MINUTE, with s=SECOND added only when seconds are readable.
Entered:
h=9 m=59
